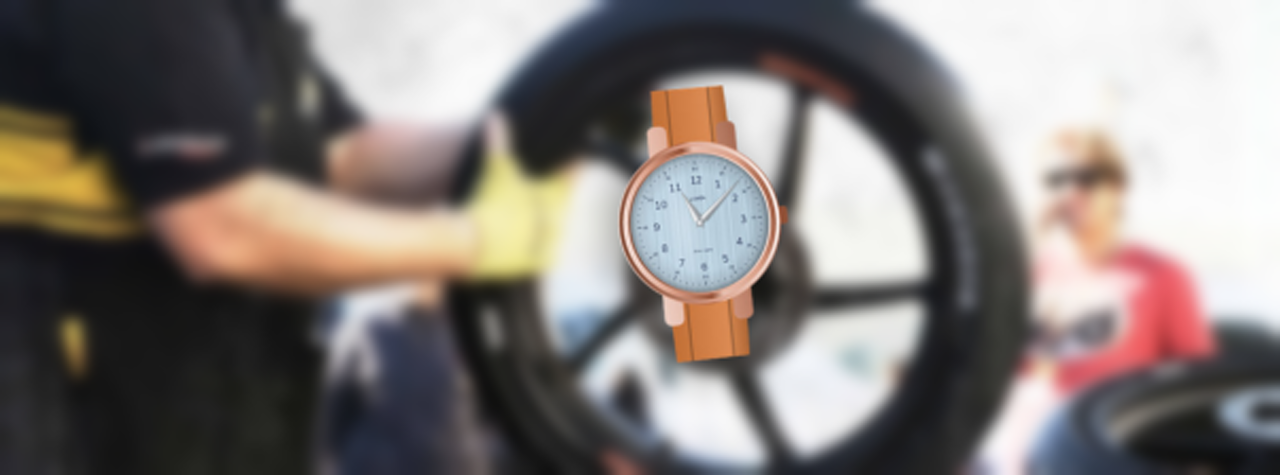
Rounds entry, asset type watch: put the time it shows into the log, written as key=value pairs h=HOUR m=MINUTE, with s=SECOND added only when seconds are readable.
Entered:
h=11 m=8
